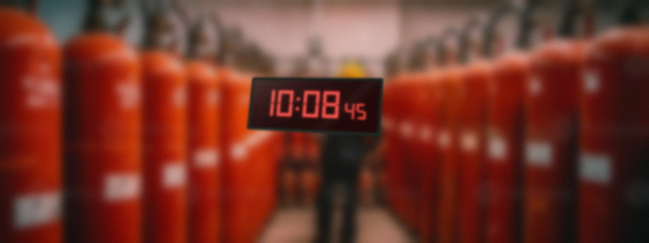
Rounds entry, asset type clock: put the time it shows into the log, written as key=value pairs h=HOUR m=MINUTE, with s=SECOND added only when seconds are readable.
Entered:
h=10 m=8 s=45
